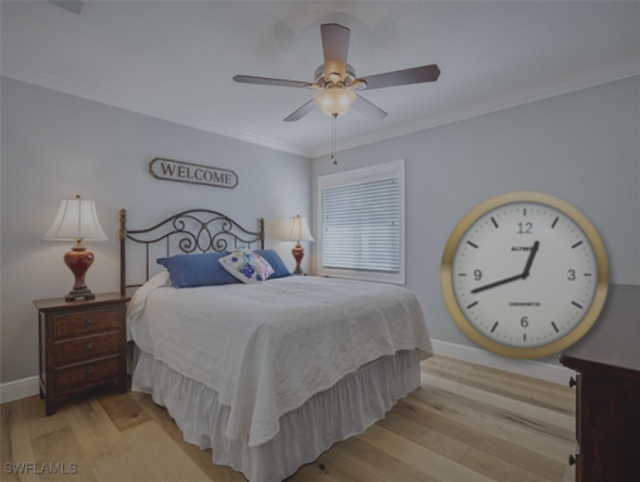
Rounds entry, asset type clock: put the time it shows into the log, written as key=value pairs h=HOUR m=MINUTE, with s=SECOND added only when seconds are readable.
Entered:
h=12 m=42
